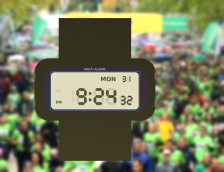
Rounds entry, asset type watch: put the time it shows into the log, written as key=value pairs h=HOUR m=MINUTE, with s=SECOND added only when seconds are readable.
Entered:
h=9 m=24 s=32
